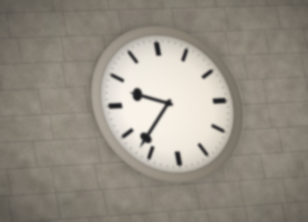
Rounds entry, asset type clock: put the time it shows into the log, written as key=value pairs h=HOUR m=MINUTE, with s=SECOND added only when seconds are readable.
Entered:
h=9 m=37
